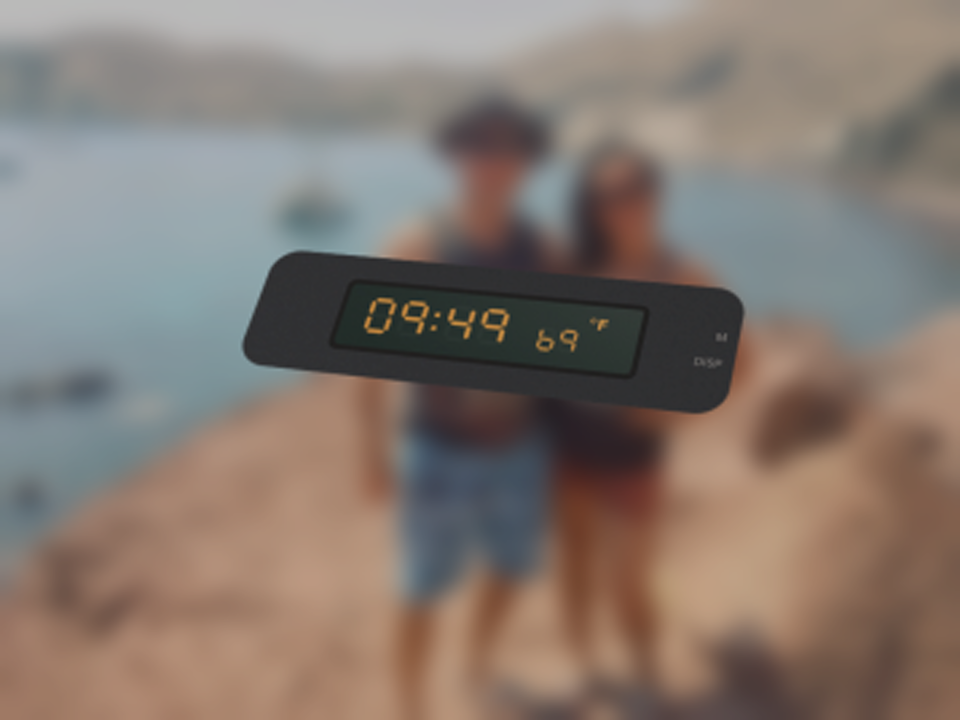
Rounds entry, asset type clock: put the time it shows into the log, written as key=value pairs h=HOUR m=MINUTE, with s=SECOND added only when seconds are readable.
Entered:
h=9 m=49
